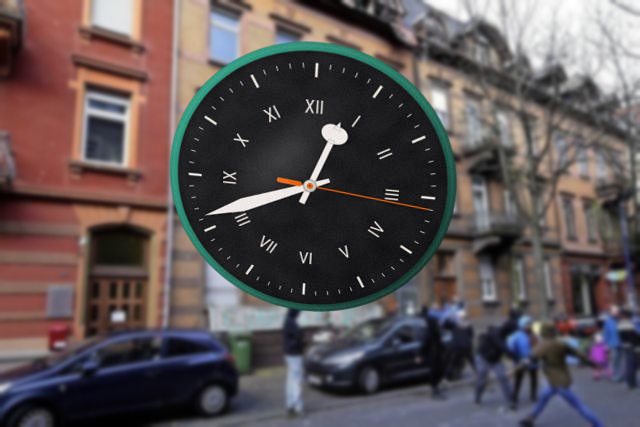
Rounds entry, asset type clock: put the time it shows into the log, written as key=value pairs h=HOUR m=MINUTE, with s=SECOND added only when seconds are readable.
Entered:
h=12 m=41 s=16
